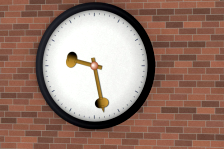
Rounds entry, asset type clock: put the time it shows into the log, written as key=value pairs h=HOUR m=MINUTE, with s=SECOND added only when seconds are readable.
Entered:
h=9 m=28
